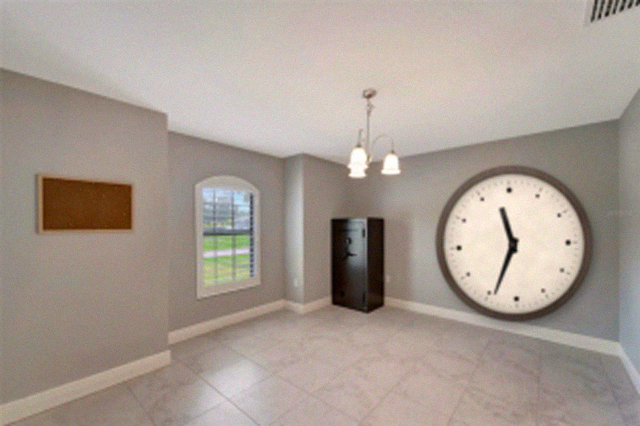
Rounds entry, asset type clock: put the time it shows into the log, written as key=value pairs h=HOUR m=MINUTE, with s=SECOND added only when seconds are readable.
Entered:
h=11 m=34
